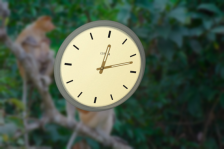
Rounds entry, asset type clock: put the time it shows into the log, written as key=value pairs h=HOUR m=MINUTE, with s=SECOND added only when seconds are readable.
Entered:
h=12 m=12
